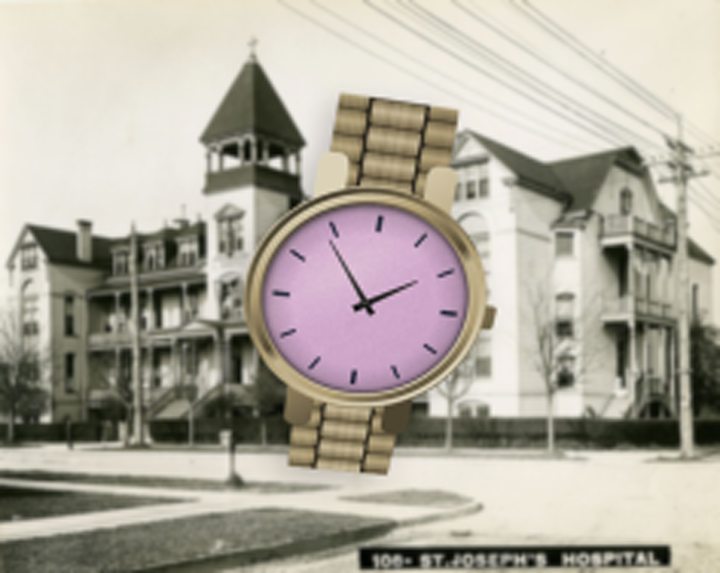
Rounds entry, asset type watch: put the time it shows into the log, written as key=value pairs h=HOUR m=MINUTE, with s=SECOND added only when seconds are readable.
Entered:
h=1 m=54
